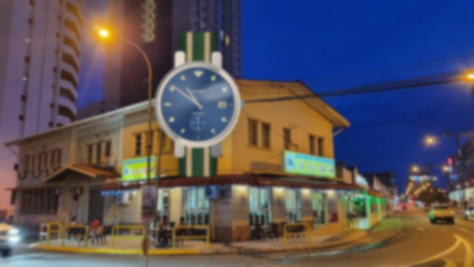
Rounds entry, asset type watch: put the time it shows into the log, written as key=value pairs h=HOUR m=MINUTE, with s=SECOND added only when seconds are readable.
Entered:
h=10 m=51
